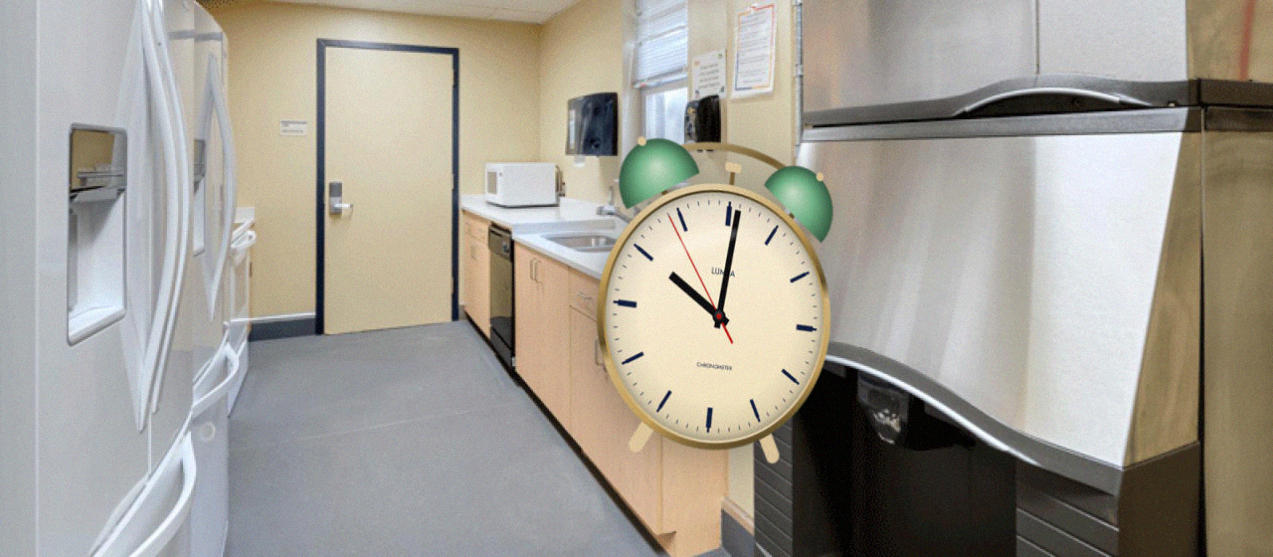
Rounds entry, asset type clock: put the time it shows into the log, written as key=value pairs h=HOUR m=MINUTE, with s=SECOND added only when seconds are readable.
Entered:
h=10 m=0 s=54
